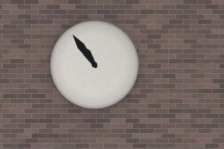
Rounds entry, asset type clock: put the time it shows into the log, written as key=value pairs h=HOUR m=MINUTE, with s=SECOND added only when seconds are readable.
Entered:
h=10 m=54
